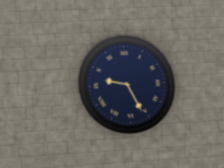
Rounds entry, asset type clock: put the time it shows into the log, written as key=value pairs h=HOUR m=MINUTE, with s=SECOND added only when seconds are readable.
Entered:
h=9 m=26
